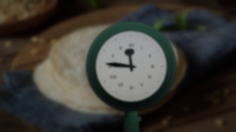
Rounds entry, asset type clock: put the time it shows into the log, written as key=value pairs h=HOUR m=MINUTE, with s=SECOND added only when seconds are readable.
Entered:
h=11 m=46
